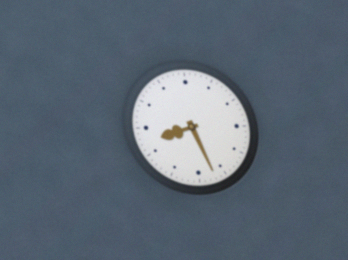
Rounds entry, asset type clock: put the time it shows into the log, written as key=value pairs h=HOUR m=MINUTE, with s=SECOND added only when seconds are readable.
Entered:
h=8 m=27
